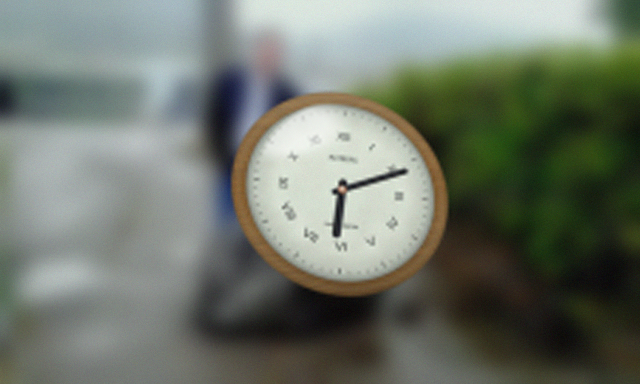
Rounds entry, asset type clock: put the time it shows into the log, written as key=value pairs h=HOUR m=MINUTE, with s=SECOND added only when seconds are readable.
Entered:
h=6 m=11
